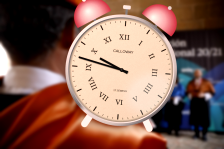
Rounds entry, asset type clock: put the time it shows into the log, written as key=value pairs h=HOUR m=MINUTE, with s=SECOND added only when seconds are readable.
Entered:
h=9 m=47
